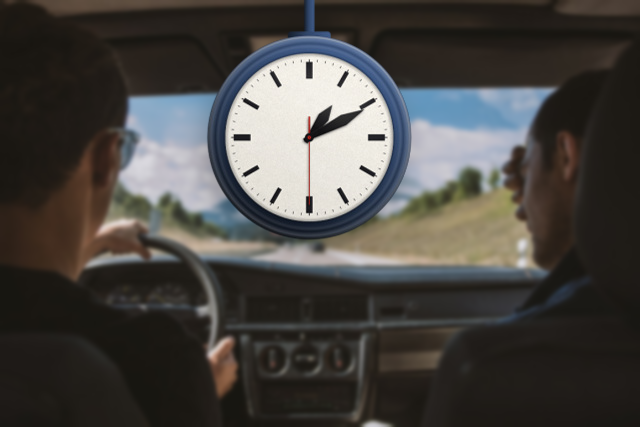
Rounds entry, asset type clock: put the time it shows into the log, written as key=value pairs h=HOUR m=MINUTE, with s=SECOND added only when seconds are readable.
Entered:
h=1 m=10 s=30
